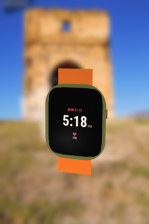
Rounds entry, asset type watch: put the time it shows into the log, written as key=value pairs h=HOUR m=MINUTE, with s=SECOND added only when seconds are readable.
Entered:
h=5 m=18
